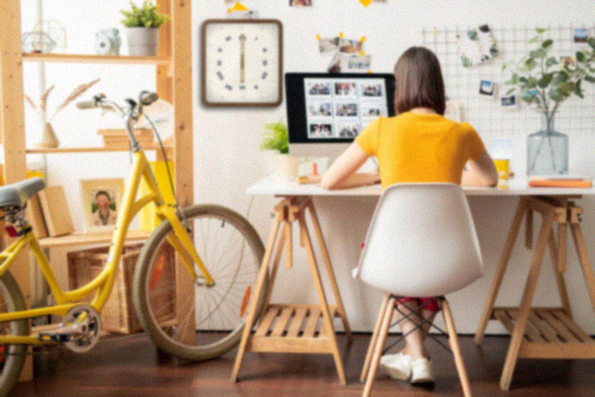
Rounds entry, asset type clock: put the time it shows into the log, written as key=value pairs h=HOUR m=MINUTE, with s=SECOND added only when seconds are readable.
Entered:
h=6 m=0
